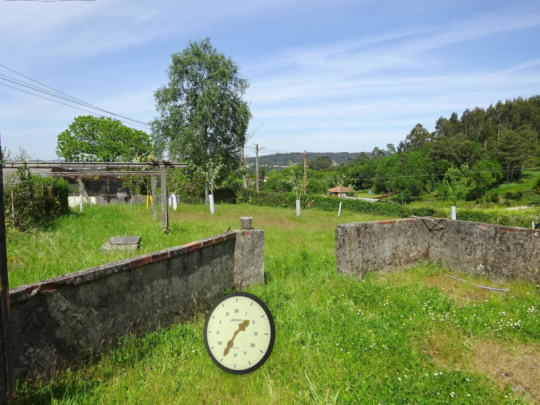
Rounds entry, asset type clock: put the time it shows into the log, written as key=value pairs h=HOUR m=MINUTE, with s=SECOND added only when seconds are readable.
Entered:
h=1 m=35
